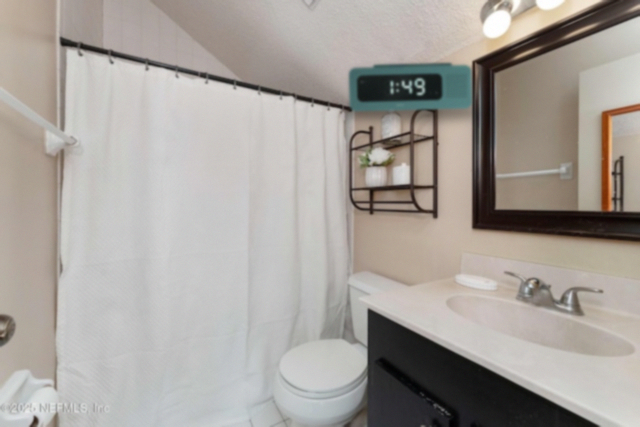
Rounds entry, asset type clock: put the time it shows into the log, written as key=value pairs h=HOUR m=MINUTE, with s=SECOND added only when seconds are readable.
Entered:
h=1 m=49
